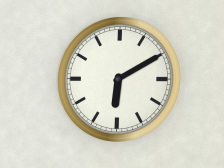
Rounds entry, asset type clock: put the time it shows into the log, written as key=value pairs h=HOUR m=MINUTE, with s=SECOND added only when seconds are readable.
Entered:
h=6 m=10
